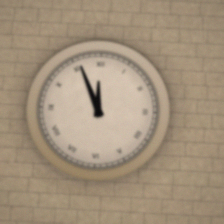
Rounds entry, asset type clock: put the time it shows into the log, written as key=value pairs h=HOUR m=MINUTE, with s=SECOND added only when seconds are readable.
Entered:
h=11 m=56
